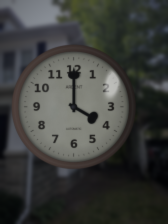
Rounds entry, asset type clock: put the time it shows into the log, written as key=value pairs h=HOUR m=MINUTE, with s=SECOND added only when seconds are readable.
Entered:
h=4 m=0
